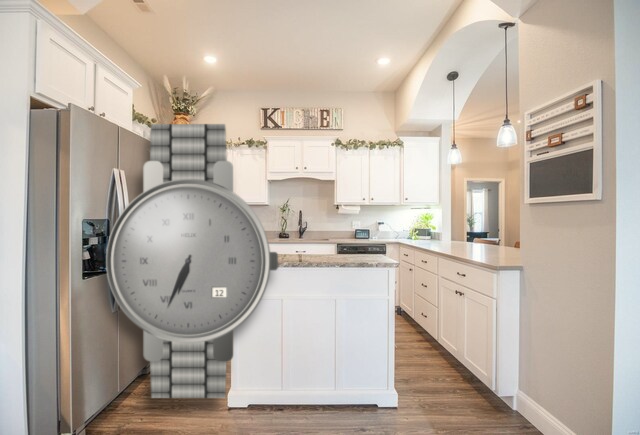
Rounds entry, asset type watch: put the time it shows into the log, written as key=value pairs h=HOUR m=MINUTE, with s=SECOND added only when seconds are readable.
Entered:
h=6 m=34
